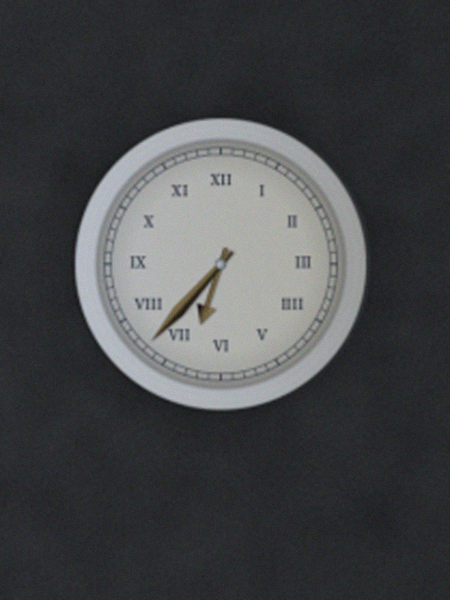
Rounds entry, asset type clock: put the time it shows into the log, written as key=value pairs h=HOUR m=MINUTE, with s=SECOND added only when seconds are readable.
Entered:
h=6 m=37
